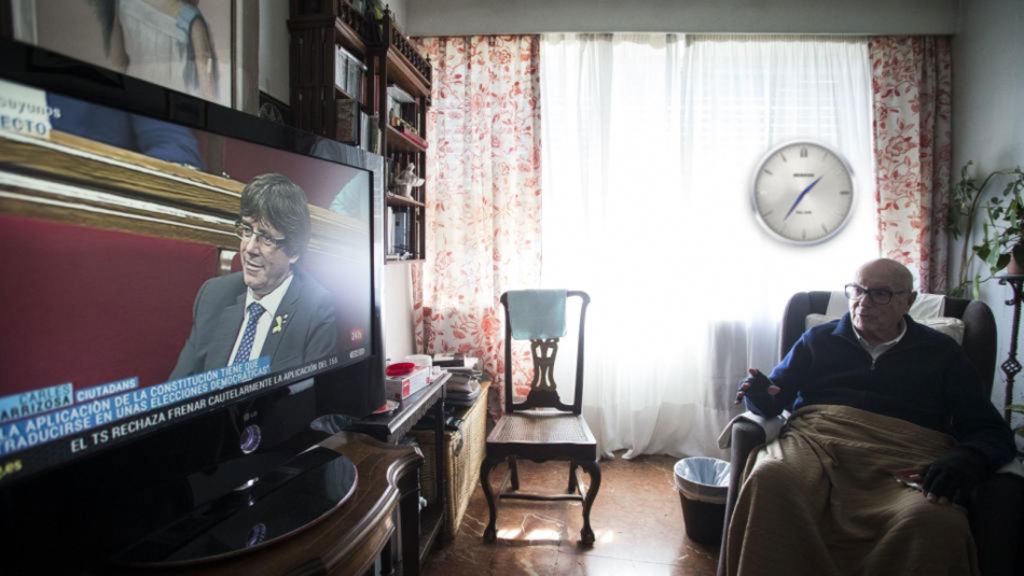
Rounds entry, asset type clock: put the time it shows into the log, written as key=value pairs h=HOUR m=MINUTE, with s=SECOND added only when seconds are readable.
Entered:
h=1 m=36
